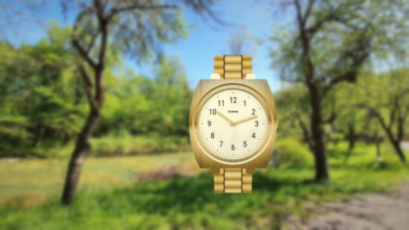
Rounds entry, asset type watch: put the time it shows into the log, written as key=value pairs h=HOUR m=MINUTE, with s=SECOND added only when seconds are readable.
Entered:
h=10 m=12
